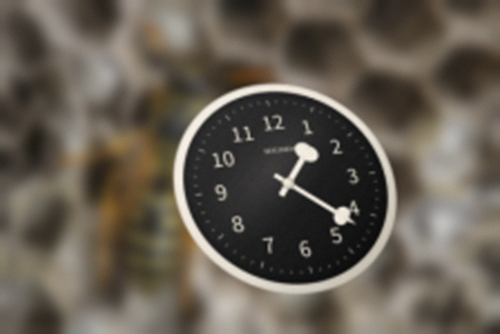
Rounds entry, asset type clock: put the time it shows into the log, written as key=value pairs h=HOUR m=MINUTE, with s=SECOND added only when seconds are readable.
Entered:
h=1 m=22
